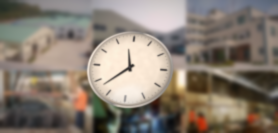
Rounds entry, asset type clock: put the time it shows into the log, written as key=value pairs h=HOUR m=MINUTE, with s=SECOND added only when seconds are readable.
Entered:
h=11 m=38
